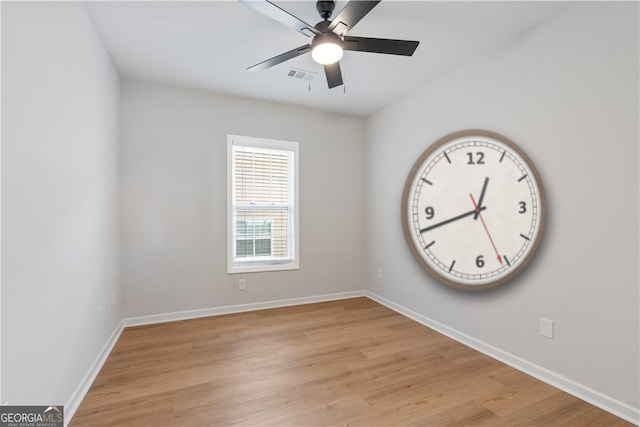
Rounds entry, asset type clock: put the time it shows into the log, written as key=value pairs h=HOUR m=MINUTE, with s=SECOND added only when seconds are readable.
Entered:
h=12 m=42 s=26
